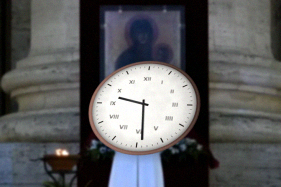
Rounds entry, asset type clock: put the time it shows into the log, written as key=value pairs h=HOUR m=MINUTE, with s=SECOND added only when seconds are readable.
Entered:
h=9 m=29
